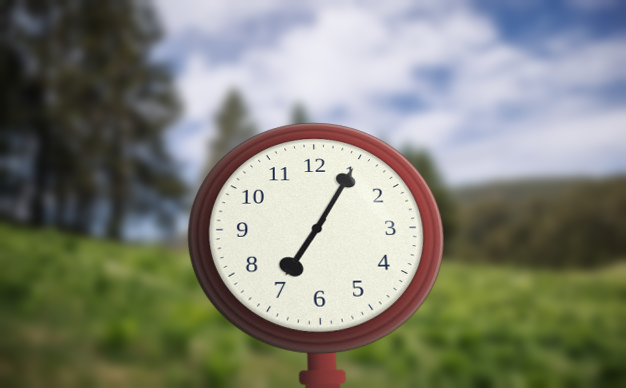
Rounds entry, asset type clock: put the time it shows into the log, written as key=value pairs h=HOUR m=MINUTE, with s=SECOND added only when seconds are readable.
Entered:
h=7 m=5
